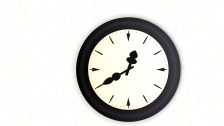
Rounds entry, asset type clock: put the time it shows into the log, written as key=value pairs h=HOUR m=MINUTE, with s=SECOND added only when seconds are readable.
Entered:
h=12 m=40
